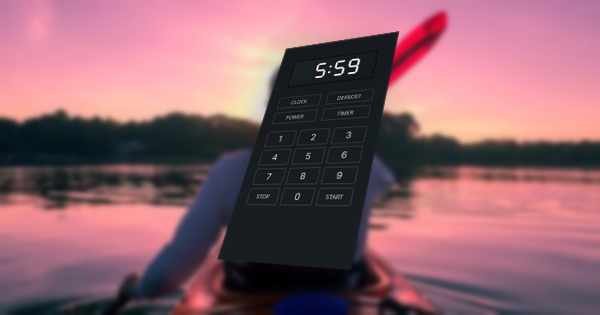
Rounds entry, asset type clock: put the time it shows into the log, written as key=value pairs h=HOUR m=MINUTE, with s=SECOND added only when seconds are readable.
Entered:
h=5 m=59
